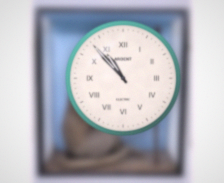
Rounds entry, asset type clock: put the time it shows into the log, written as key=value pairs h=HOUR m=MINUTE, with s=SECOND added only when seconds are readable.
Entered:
h=10 m=53
